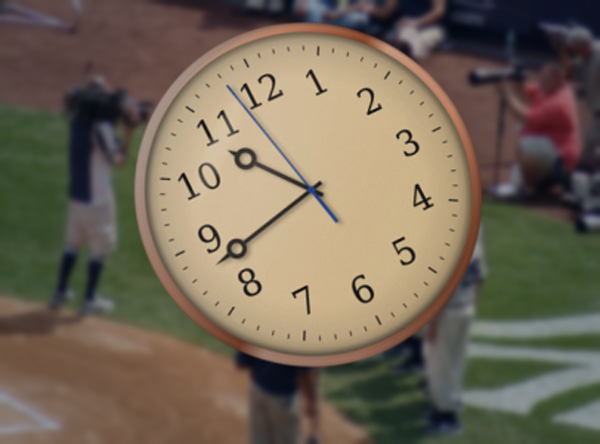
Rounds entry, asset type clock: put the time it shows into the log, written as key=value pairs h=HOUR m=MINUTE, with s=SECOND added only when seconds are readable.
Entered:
h=10 m=42 s=58
